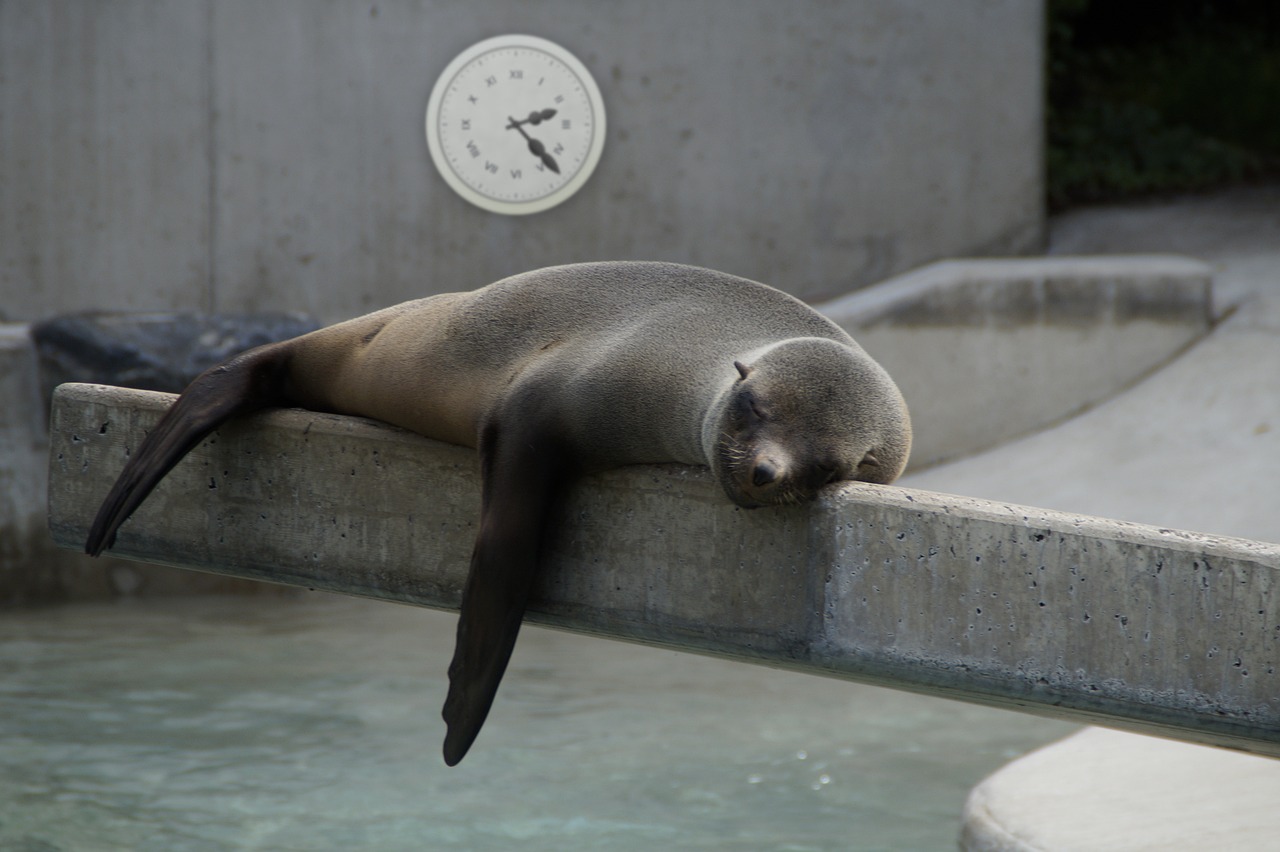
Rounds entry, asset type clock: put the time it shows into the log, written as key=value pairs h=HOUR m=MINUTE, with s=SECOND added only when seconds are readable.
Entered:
h=2 m=23
